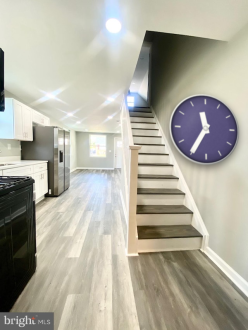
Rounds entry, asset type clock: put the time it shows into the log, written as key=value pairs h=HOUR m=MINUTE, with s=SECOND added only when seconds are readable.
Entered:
h=11 m=35
